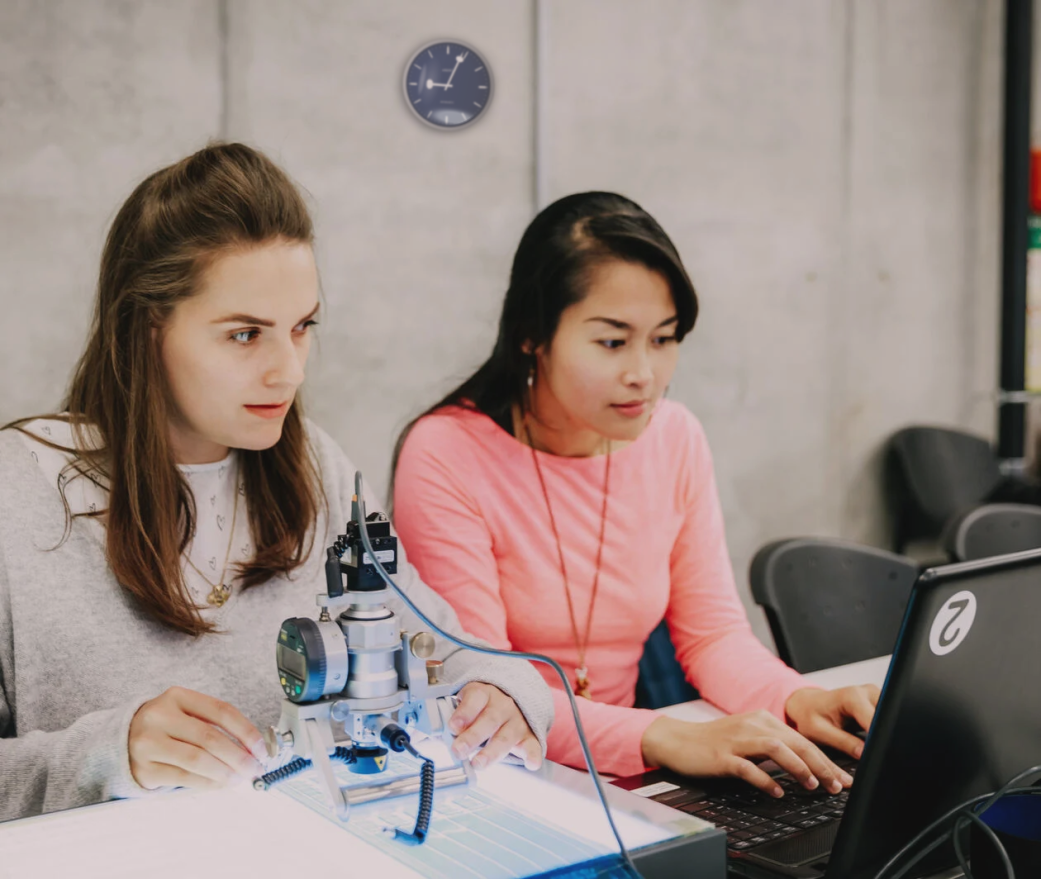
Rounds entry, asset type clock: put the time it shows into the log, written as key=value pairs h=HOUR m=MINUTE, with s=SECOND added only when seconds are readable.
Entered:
h=9 m=4
